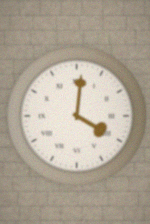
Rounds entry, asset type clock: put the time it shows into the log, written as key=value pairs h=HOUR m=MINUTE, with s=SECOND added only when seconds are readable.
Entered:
h=4 m=1
